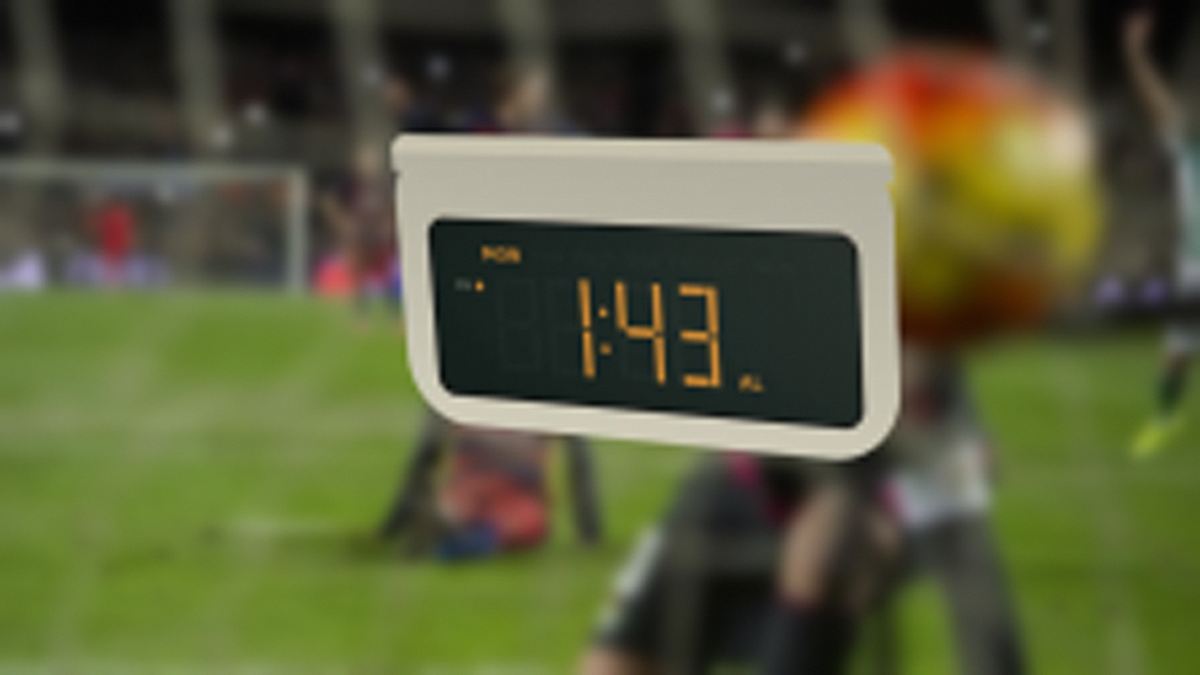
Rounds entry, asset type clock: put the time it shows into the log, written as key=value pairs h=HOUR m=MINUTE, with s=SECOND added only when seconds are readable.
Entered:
h=1 m=43
